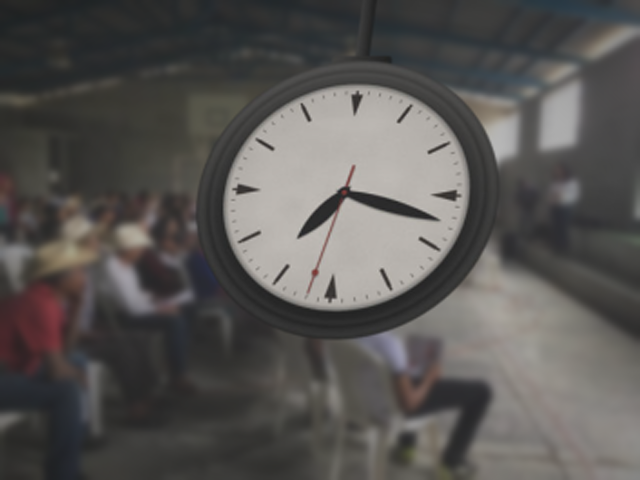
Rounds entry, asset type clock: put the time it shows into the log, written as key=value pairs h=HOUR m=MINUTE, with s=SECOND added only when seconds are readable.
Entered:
h=7 m=17 s=32
